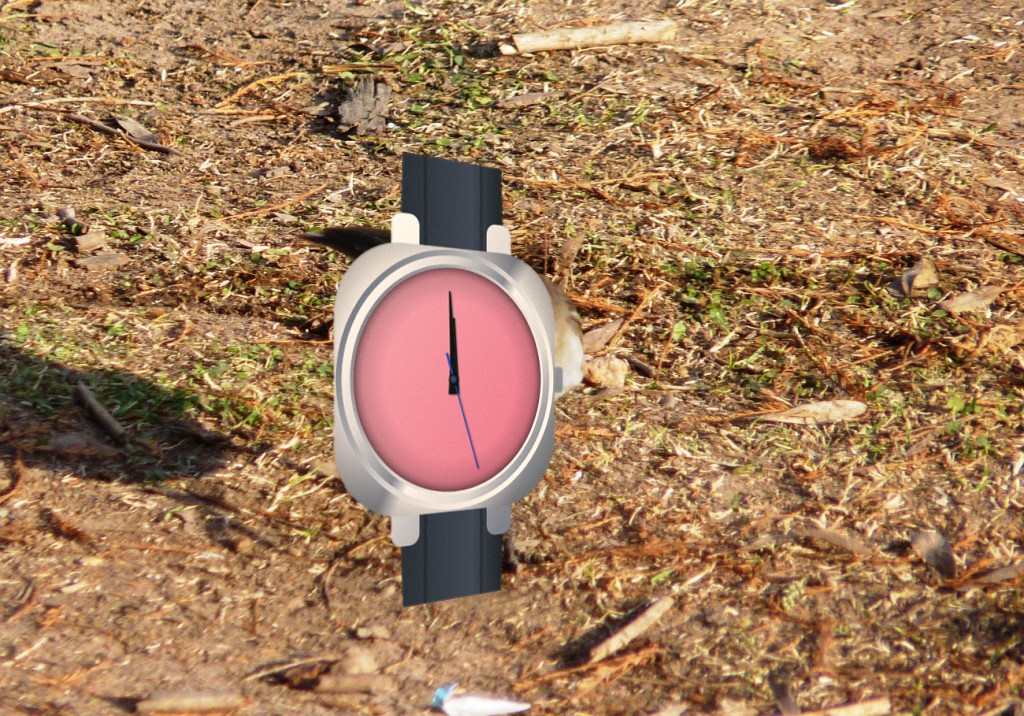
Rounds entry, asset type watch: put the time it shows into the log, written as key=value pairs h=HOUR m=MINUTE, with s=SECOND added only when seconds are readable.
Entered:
h=11 m=59 s=27
